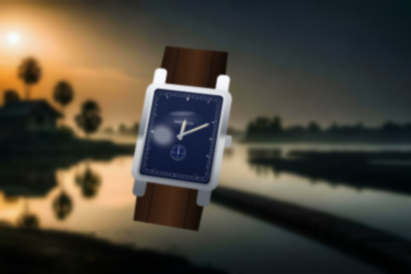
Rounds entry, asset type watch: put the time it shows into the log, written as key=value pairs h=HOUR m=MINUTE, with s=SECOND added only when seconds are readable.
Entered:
h=12 m=10
